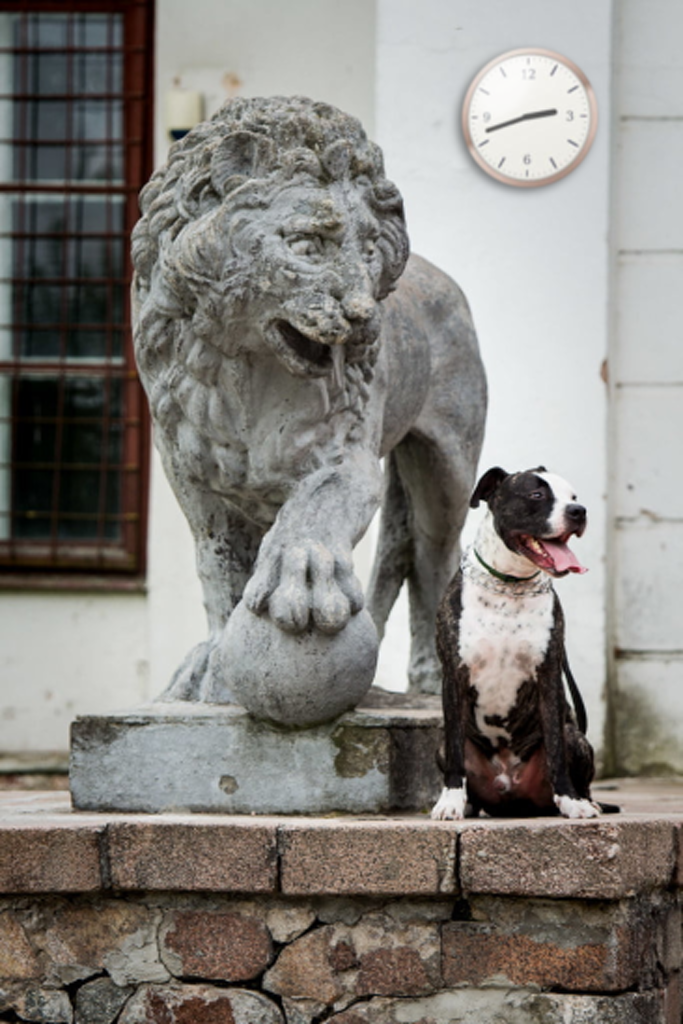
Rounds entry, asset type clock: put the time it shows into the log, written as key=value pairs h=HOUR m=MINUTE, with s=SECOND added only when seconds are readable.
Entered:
h=2 m=42
